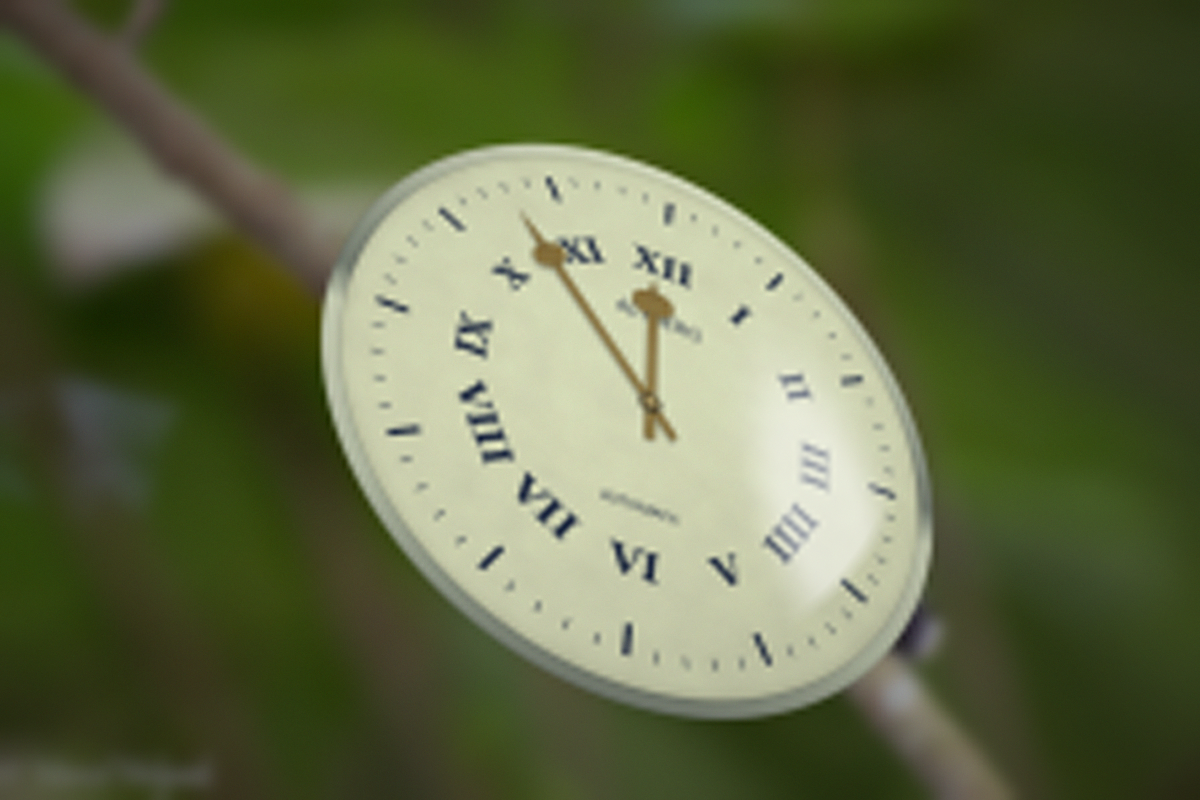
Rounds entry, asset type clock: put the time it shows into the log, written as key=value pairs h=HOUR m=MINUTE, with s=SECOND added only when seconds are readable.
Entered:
h=11 m=53
